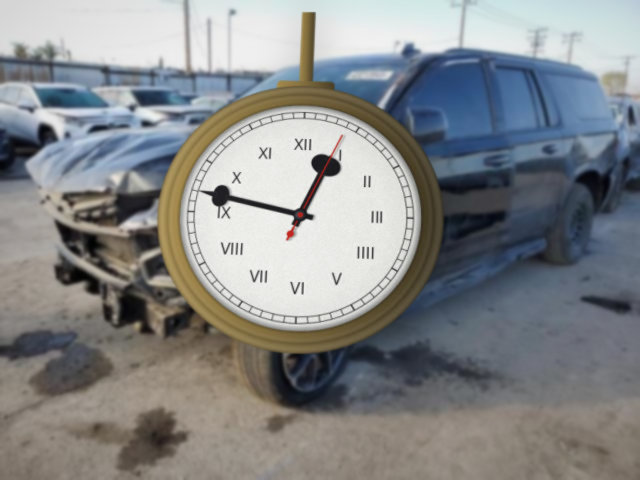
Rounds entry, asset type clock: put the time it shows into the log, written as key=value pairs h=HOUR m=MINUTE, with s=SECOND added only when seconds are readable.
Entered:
h=12 m=47 s=4
